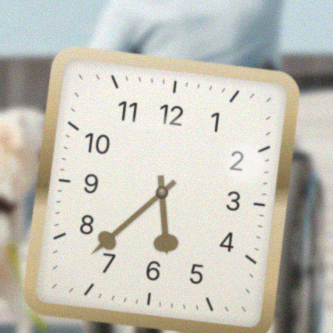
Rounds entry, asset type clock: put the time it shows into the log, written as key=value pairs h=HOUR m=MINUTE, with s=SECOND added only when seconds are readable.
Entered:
h=5 m=37
